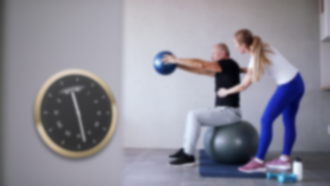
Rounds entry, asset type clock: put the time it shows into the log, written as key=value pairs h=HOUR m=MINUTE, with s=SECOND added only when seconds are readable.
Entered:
h=11 m=28
